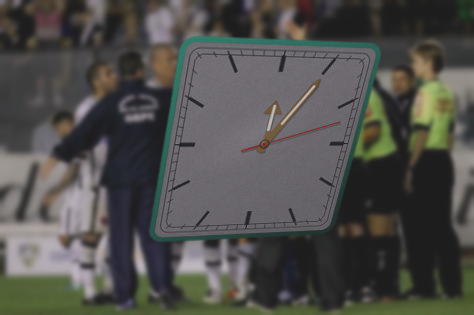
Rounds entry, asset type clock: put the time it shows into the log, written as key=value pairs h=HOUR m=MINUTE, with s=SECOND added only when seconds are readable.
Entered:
h=12 m=5 s=12
